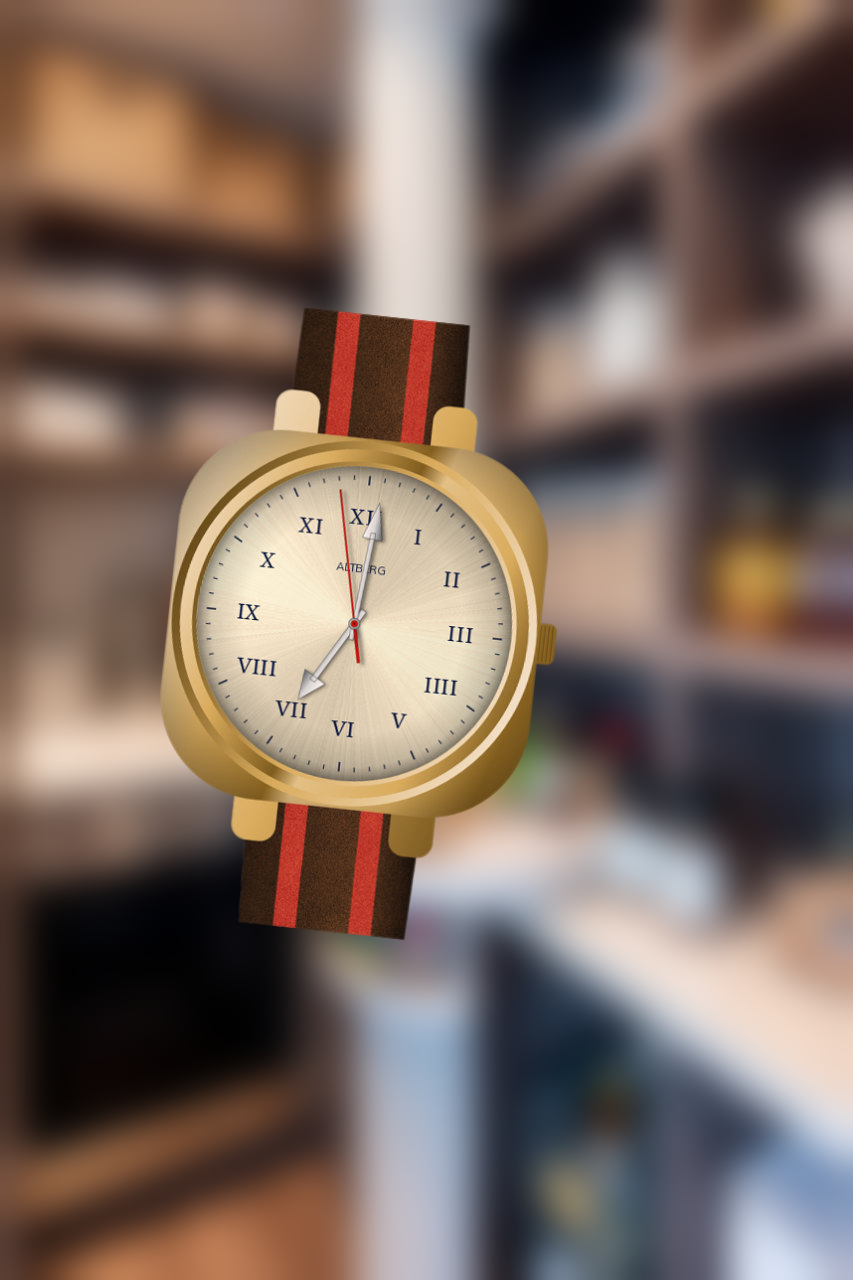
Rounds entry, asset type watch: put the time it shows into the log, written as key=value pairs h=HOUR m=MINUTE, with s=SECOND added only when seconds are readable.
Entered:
h=7 m=0 s=58
